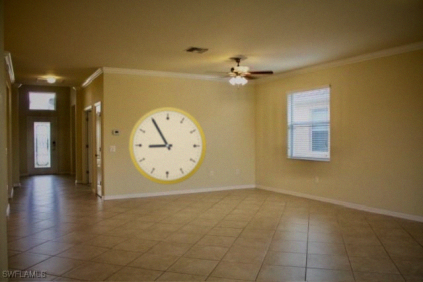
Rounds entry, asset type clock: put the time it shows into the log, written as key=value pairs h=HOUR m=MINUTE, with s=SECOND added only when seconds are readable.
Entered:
h=8 m=55
